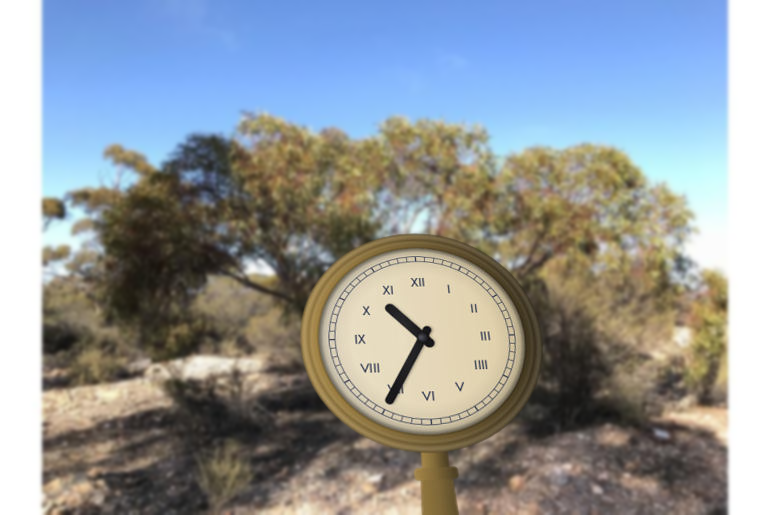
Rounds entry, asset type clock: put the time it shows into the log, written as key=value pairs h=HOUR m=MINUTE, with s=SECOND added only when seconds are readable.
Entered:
h=10 m=35
